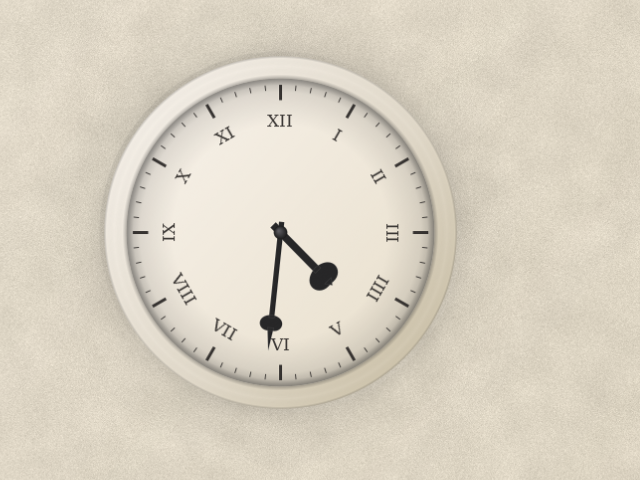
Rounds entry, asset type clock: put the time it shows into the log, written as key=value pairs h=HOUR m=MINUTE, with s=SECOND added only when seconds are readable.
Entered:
h=4 m=31
